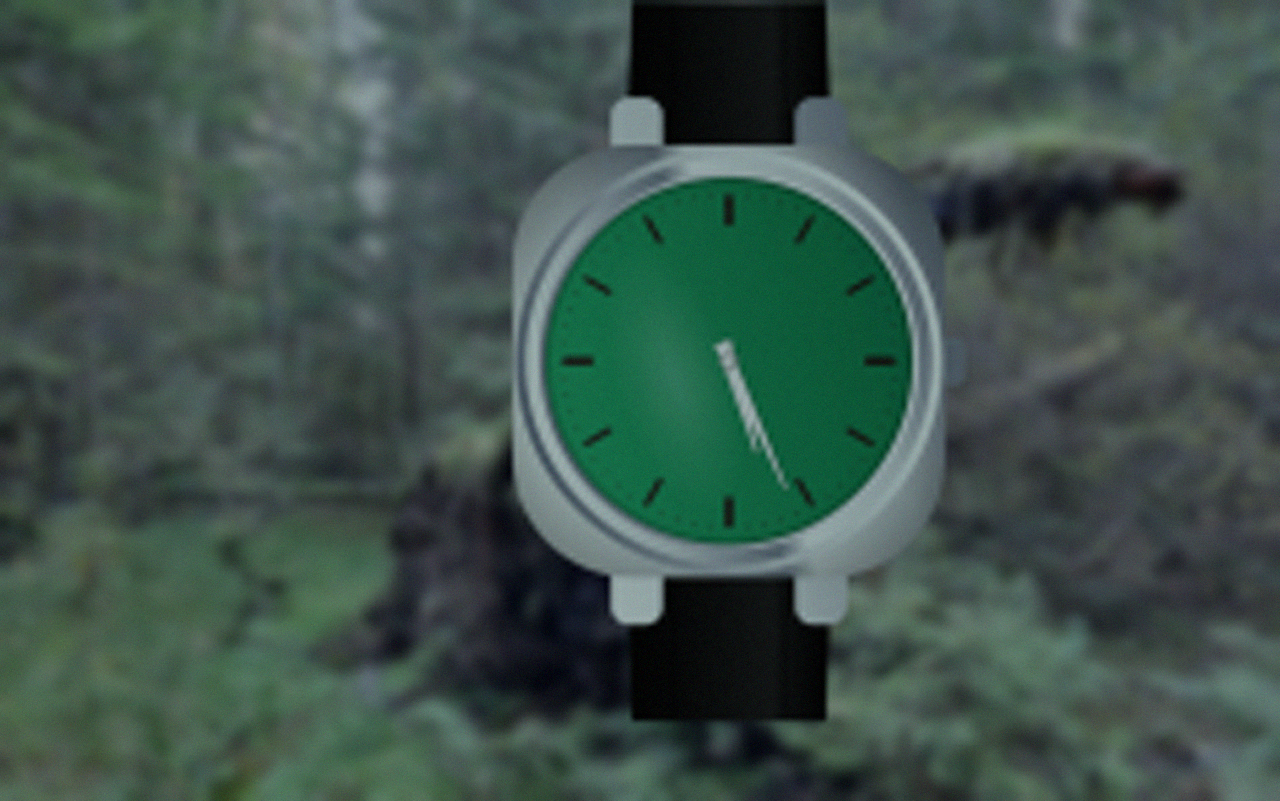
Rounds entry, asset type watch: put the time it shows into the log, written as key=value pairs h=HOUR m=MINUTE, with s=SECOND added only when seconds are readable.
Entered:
h=5 m=26
